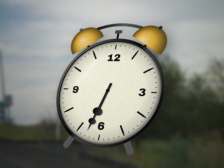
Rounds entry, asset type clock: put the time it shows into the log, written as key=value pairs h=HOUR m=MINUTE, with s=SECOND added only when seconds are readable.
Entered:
h=6 m=33
